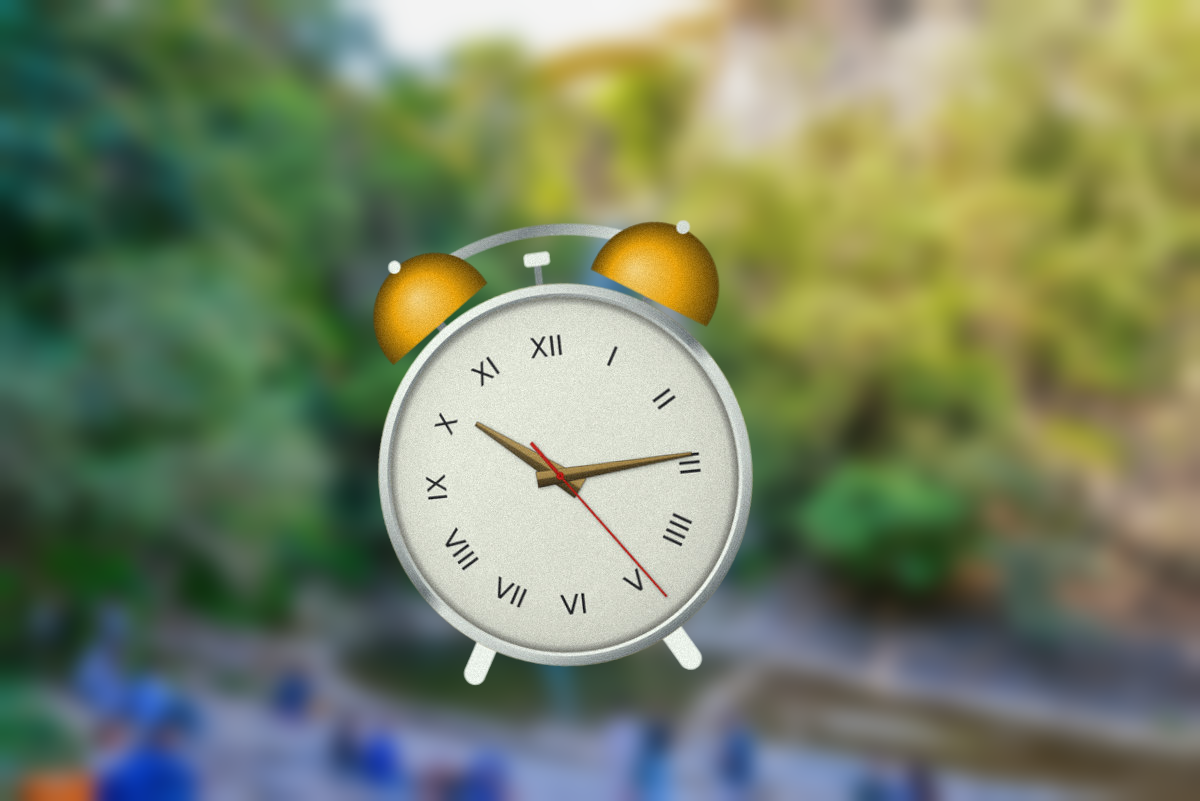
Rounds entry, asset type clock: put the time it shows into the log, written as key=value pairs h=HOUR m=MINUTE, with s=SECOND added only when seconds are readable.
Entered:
h=10 m=14 s=24
